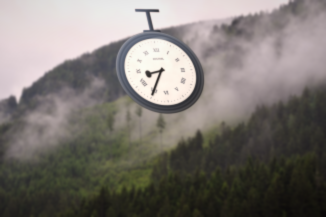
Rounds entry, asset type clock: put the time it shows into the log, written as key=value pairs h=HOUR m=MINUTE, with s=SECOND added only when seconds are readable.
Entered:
h=8 m=35
